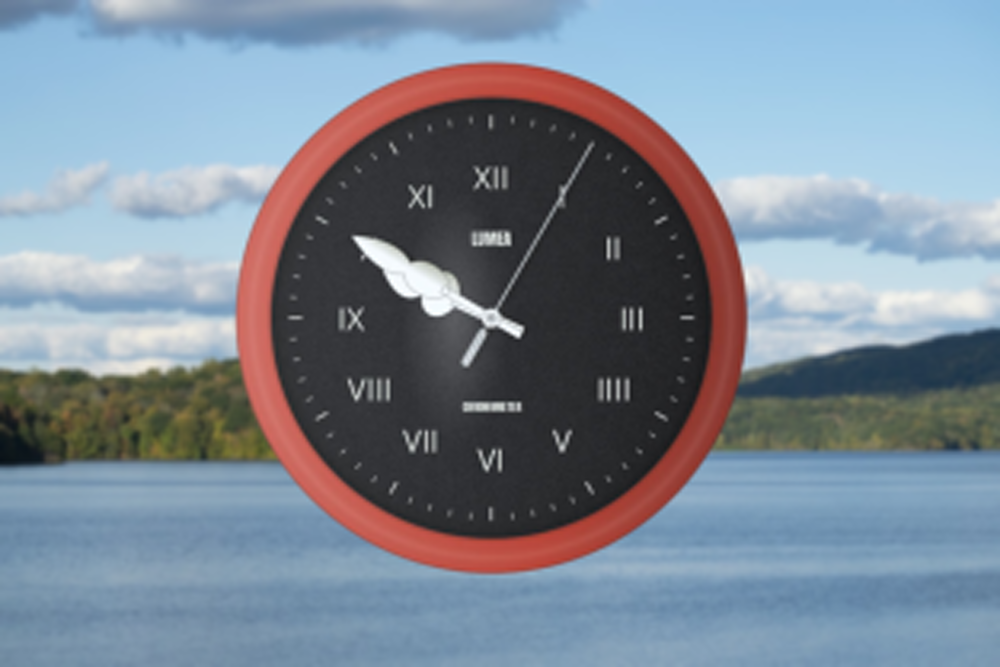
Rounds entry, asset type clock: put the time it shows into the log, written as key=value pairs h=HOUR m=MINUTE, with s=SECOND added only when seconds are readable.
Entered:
h=9 m=50 s=5
